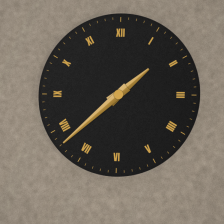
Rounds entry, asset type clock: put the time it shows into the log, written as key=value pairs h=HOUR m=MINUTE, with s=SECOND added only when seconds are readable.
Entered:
h=1 m=38
